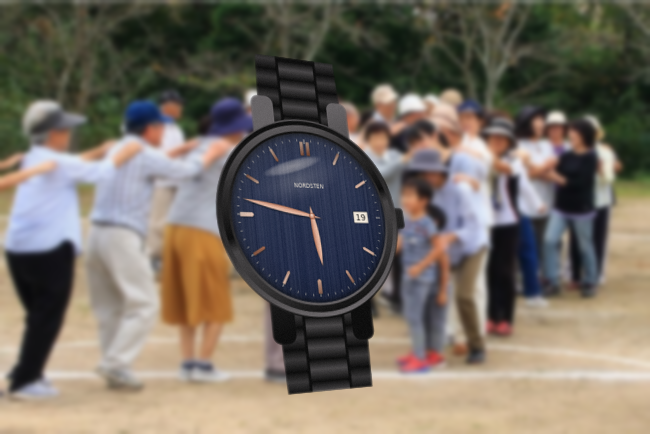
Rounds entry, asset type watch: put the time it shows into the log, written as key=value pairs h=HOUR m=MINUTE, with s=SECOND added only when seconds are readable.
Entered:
h=5 m=47
